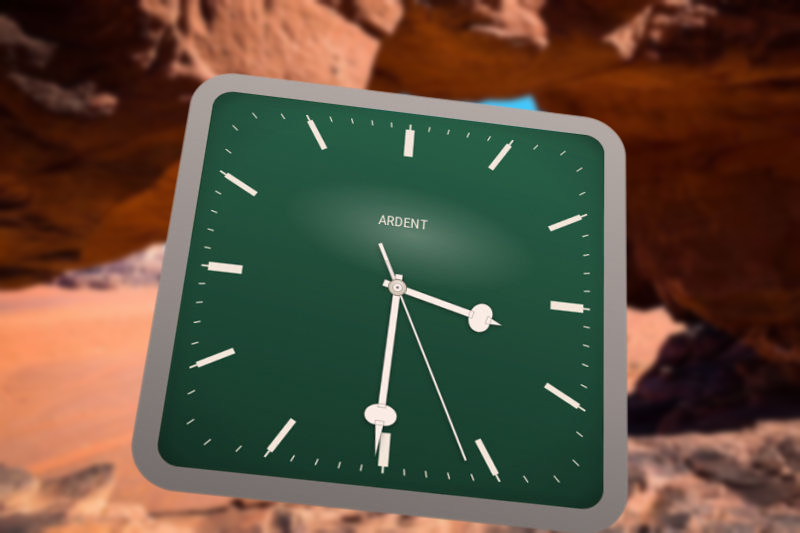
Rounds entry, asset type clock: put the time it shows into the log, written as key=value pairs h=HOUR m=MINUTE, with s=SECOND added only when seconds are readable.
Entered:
h=3 m=30 s=26
